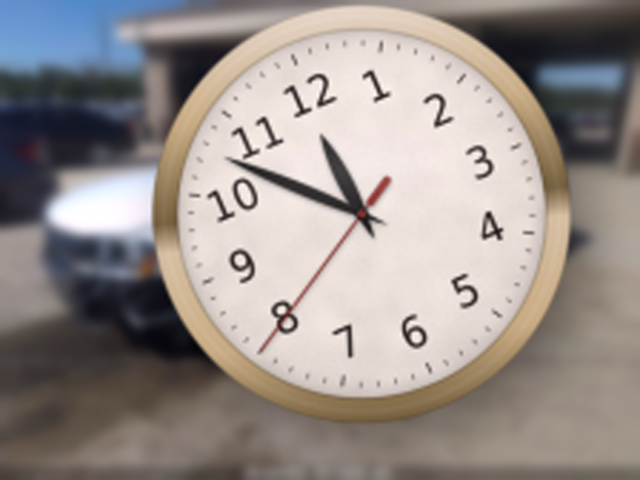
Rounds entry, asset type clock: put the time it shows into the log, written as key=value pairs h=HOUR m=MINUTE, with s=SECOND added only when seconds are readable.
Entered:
h=11 m=52 s=40
